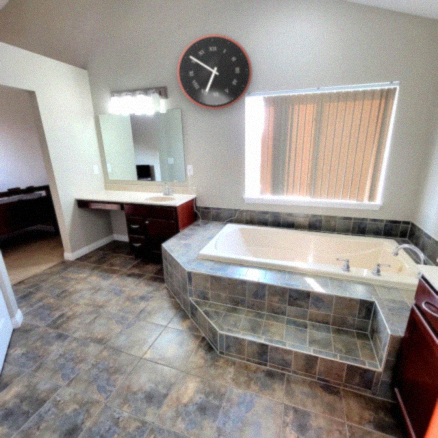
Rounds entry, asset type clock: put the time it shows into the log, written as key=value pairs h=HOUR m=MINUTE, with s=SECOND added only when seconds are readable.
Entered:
h=6 m=51
